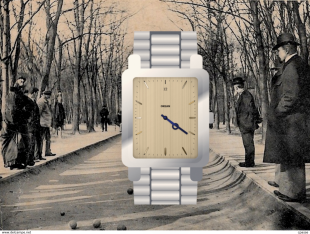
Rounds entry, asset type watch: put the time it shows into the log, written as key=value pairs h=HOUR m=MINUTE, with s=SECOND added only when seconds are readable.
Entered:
h=4 m=21
